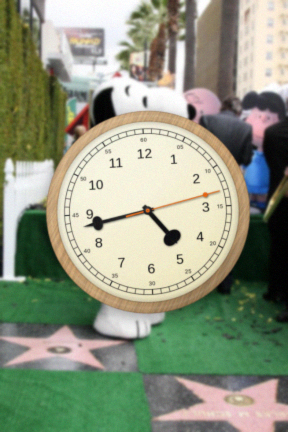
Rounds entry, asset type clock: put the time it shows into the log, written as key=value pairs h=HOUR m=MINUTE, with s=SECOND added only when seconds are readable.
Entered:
h=4 m=43 s=13
